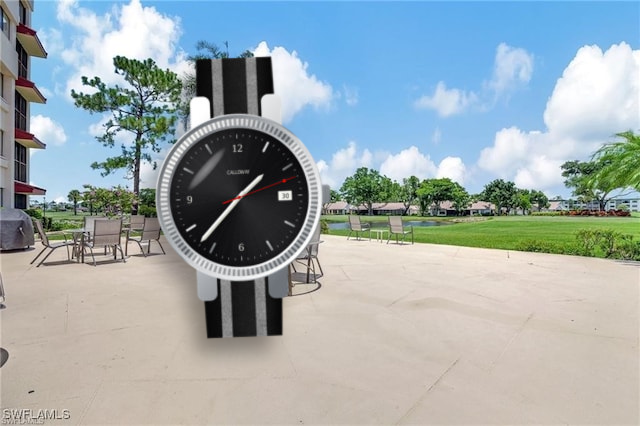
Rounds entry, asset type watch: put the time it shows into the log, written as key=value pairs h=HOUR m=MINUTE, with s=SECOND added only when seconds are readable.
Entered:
h=1 m=37 s=12
